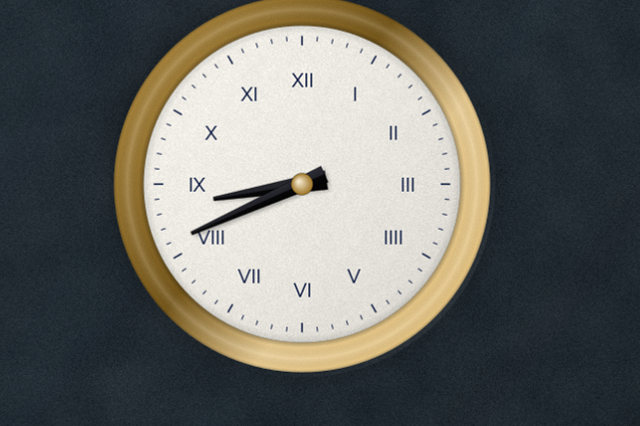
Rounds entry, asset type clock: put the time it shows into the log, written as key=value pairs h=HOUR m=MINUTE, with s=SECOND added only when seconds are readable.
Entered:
h=8 m=41
